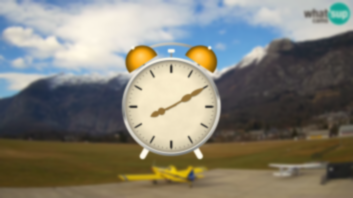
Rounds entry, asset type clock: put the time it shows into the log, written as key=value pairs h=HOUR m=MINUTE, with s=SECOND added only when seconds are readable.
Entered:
h=8 m=10
